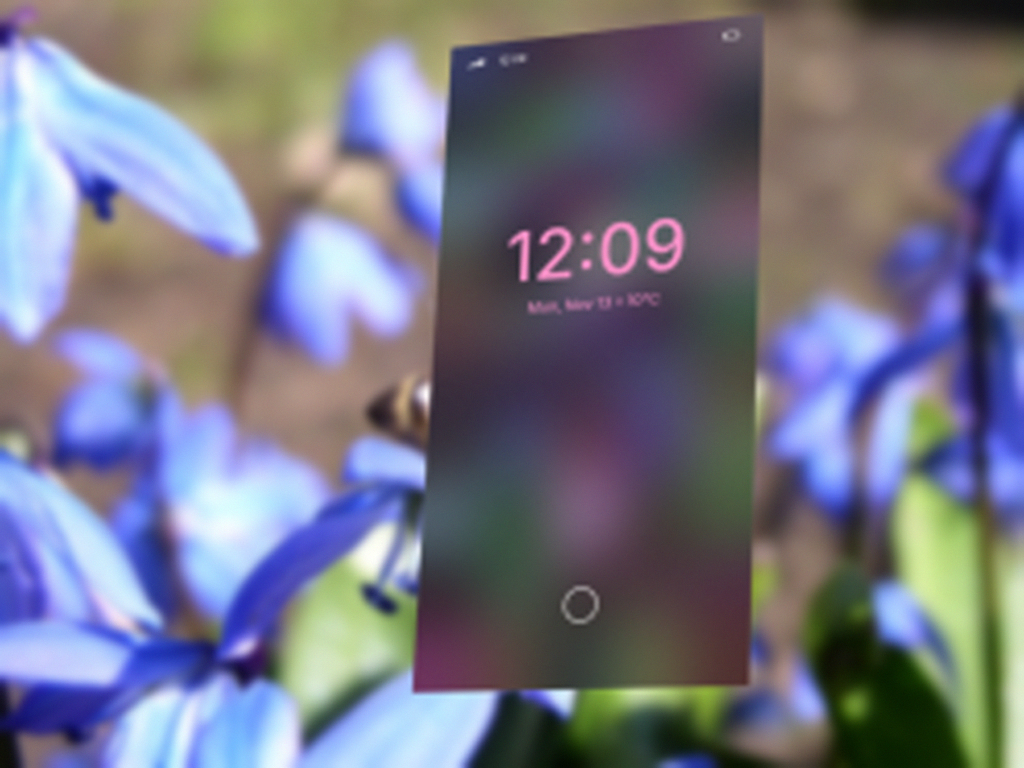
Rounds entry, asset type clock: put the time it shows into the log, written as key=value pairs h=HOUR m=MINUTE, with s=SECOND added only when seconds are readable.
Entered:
h=12 m=9
